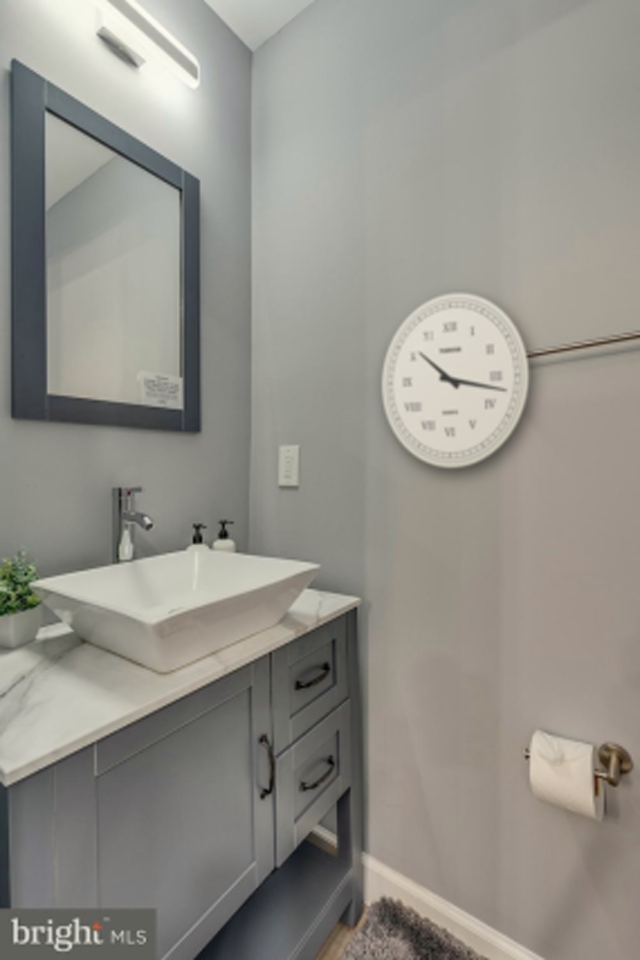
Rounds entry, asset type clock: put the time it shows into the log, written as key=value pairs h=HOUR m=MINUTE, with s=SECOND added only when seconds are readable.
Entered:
h=10 m=17
